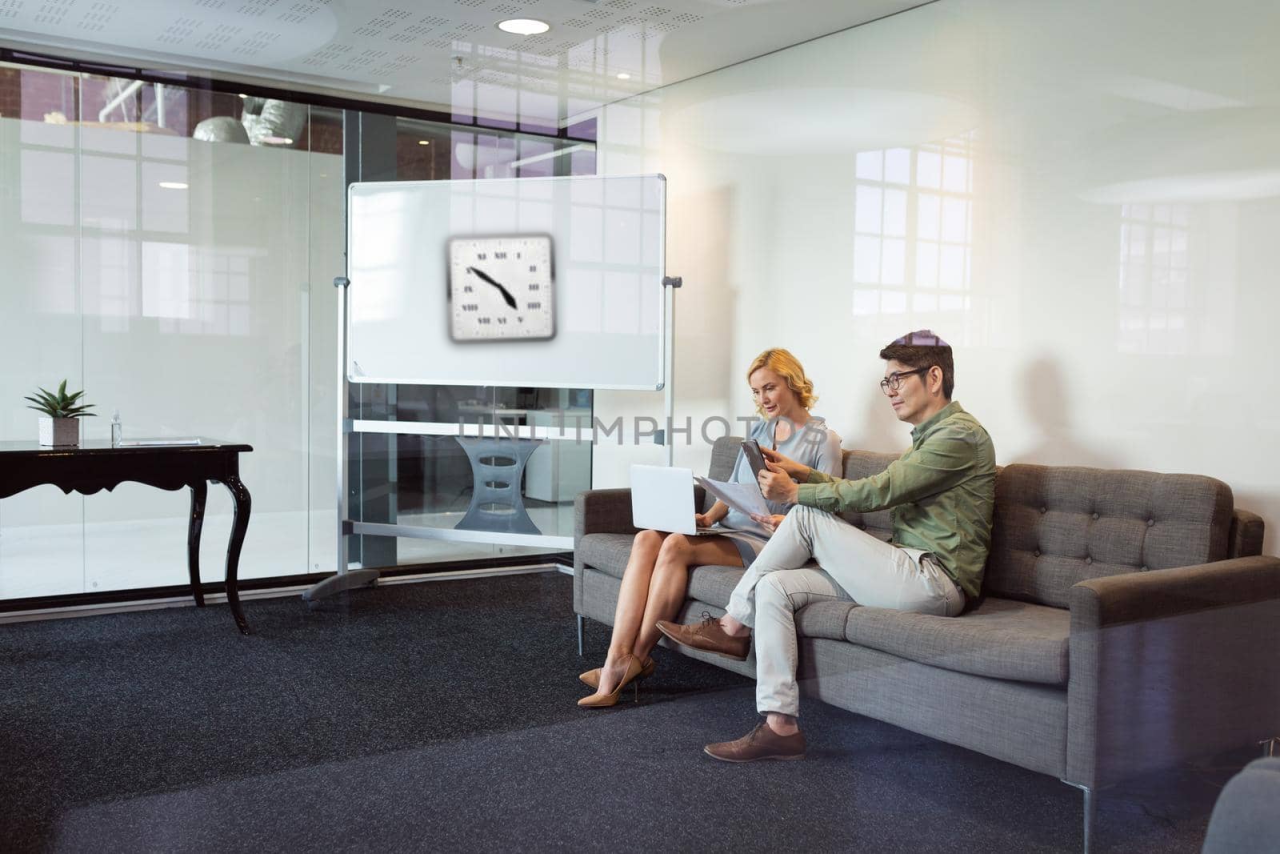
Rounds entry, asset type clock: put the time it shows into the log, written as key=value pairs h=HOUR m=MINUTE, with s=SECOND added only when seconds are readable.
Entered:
h=4 m=51
